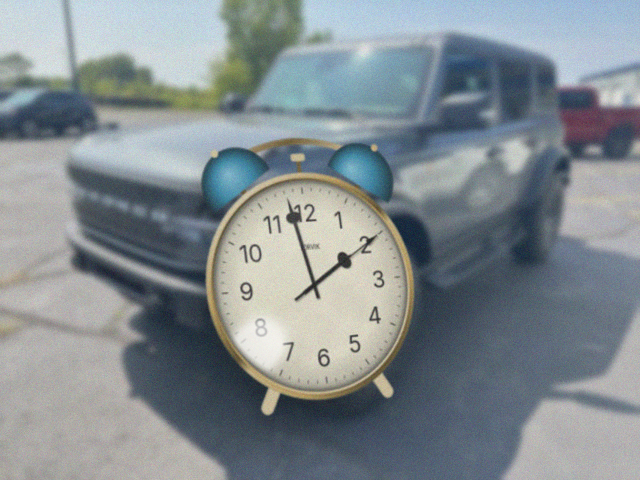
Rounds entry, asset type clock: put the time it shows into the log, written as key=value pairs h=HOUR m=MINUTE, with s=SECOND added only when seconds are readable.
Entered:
h=1 m=58 s=10
